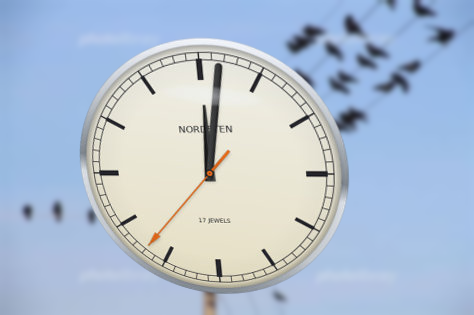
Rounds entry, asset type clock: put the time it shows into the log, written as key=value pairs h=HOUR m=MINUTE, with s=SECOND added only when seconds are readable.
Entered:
h=12 m=1 s=37
